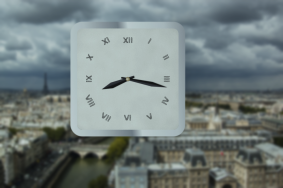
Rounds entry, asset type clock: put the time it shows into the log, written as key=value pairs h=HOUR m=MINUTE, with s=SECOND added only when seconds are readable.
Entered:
h=8 m=17
